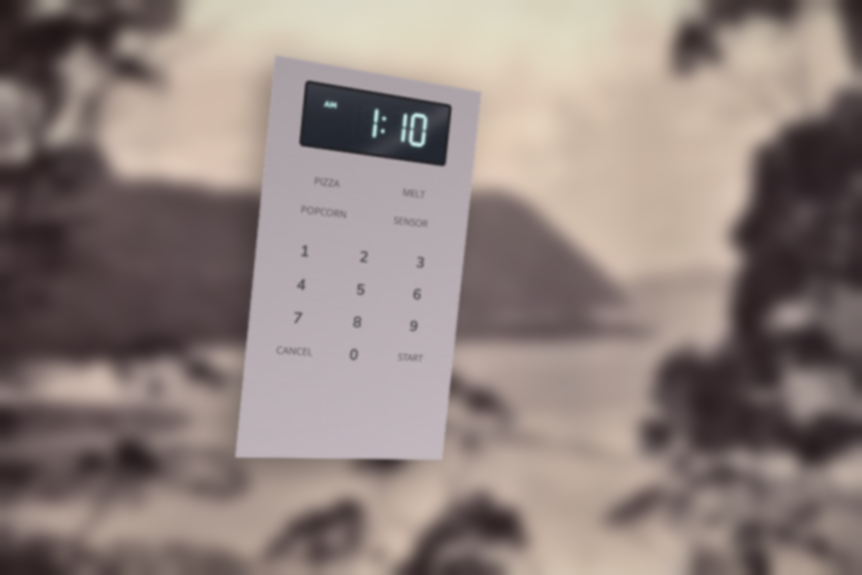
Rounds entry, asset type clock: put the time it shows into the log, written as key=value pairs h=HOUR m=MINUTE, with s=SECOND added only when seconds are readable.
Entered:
h=1 m=10
